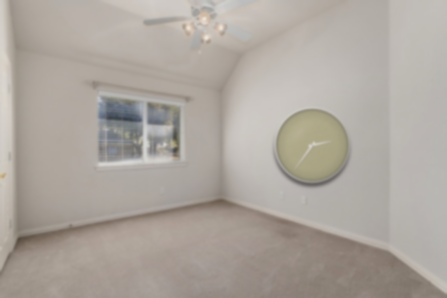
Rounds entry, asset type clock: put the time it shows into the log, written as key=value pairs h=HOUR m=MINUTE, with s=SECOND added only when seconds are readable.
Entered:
h=2 m=36
